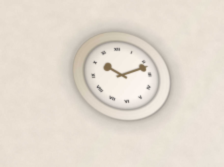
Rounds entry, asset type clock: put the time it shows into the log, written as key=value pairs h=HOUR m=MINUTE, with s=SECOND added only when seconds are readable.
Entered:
h=10 m=12
